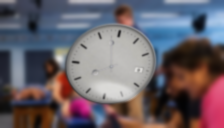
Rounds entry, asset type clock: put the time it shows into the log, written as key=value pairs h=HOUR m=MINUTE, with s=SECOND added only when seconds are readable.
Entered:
h=7 m=58
